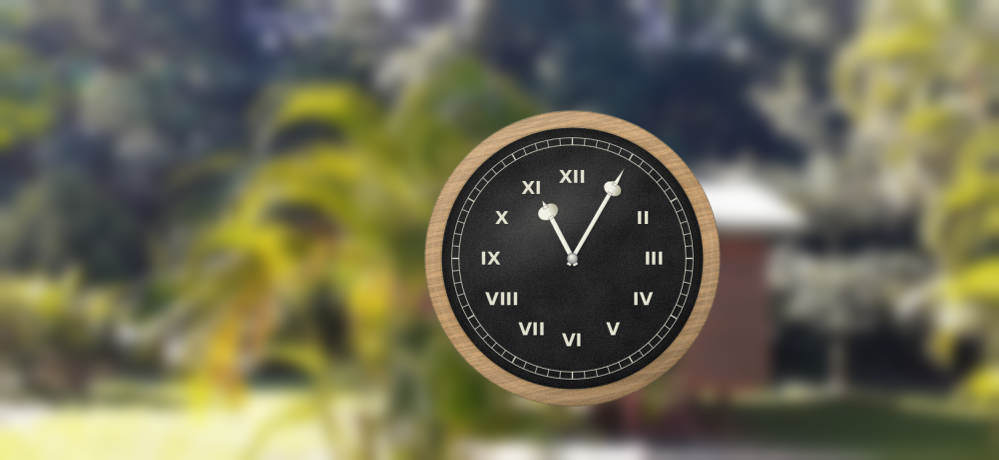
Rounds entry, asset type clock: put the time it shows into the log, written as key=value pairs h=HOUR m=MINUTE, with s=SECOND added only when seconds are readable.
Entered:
h=11 m=5
